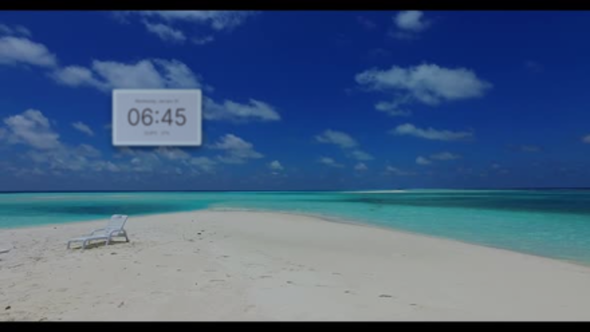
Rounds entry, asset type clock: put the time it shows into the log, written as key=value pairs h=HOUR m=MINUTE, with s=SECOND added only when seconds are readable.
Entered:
h=6 m=45
